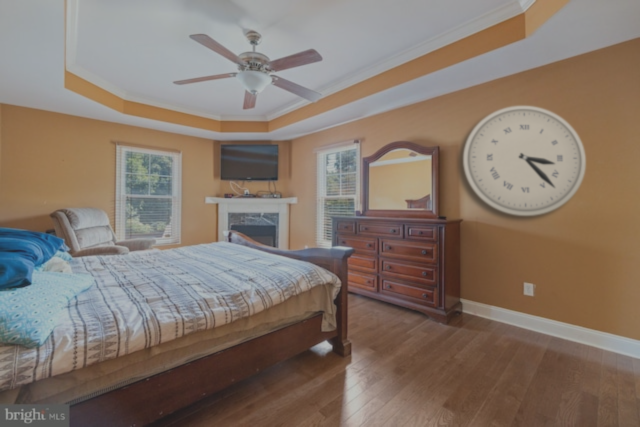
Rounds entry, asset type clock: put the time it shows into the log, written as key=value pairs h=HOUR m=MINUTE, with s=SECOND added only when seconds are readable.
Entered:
h=3 m=23
